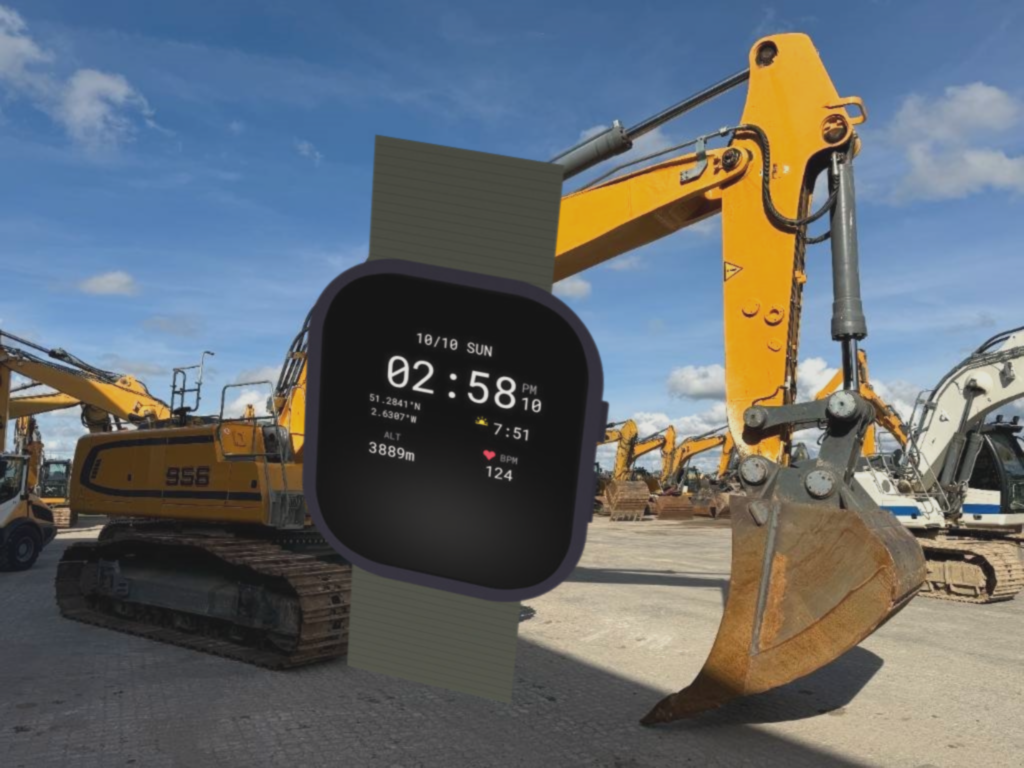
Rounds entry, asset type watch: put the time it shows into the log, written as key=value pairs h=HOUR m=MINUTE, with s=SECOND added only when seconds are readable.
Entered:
h=2 m=58 s=10
